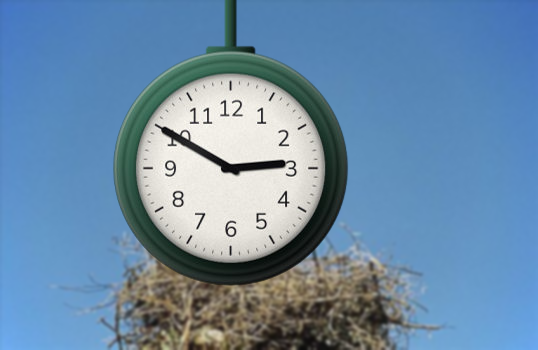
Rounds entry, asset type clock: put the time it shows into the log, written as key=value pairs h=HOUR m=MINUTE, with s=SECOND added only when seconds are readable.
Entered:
h=2 m=50
